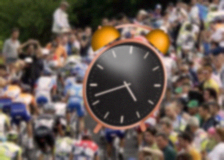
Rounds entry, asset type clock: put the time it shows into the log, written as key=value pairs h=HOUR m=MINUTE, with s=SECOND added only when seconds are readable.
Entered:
h=4 m=42
